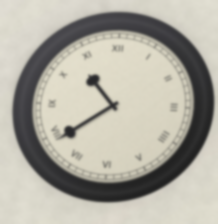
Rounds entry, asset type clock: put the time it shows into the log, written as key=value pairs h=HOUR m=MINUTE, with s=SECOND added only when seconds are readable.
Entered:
h=10 m=39
